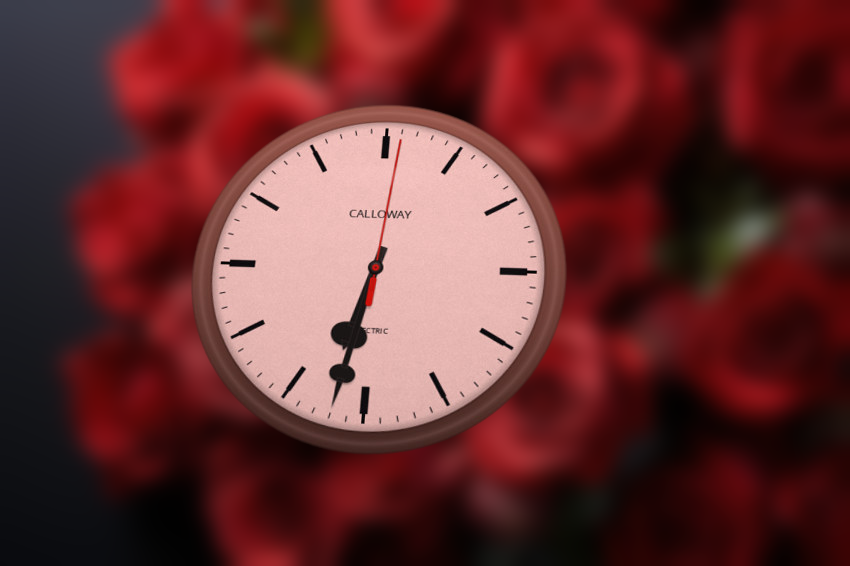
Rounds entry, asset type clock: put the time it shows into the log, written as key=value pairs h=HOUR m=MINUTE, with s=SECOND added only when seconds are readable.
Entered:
h=6 m=32 s=1
